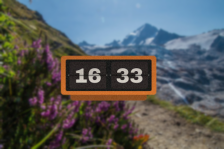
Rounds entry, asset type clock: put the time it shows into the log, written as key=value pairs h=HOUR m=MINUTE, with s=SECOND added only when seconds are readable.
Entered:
h=16 m=33
